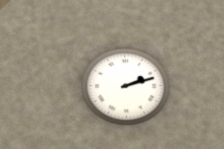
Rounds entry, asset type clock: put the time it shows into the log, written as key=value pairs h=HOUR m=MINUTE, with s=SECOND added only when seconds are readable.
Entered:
h=2 m=12
